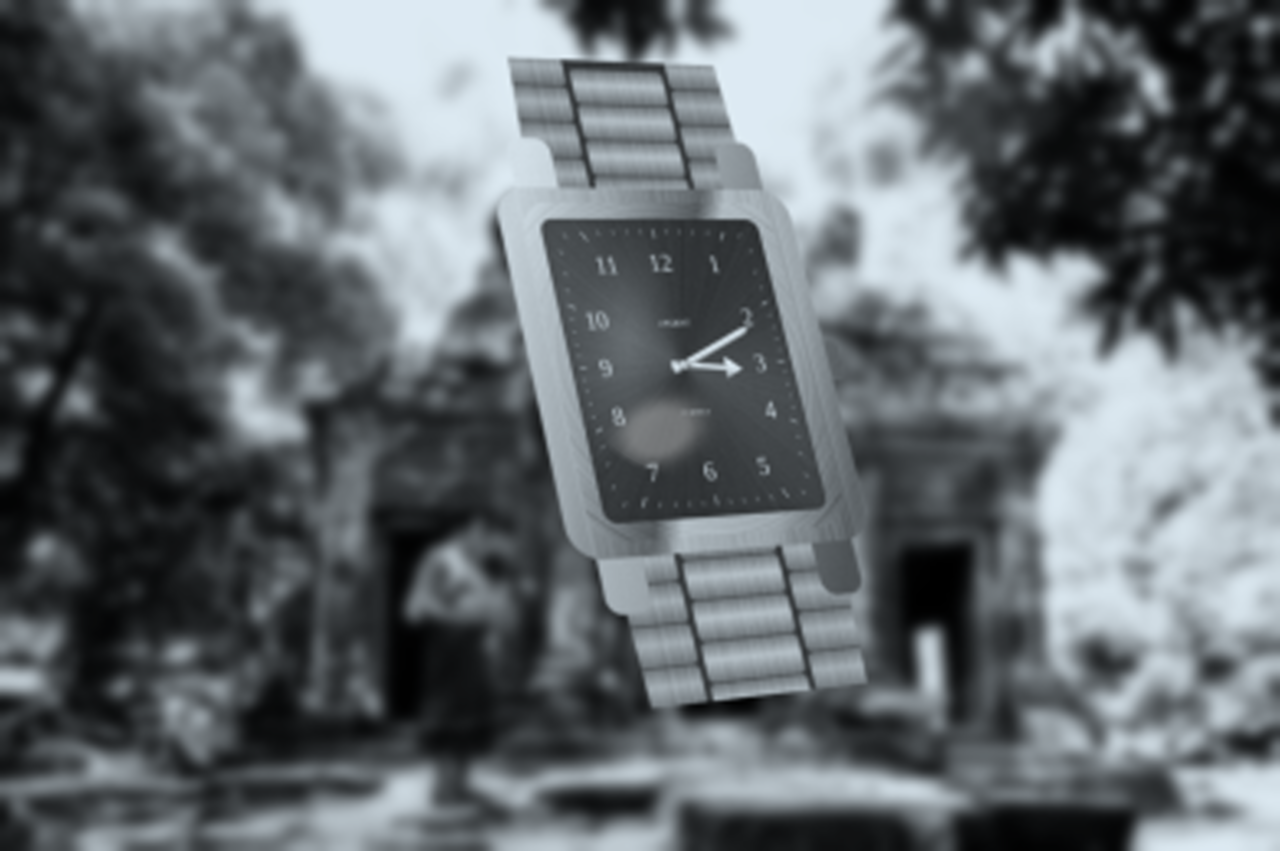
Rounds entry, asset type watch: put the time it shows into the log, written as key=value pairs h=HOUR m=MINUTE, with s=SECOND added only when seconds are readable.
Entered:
h=3 m=11
